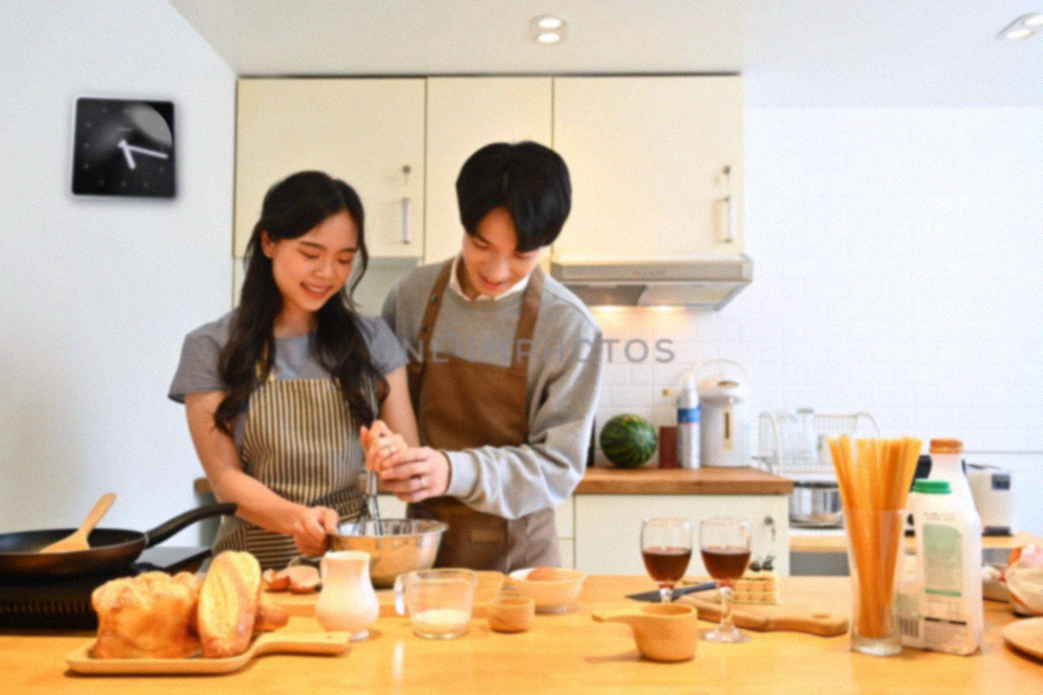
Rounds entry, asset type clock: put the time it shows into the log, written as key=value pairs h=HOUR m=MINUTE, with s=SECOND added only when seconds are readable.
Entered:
h=5 m=17
